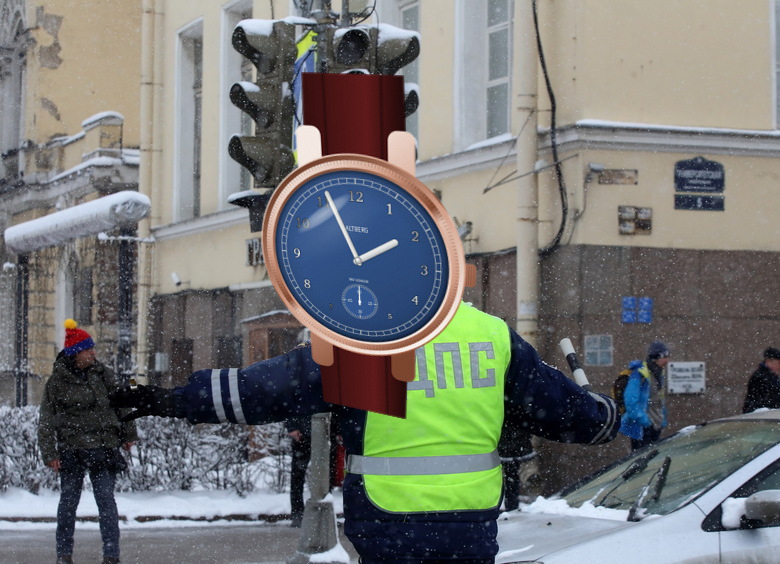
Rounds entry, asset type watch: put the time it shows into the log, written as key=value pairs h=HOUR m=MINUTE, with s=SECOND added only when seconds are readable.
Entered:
h=1 m=56
